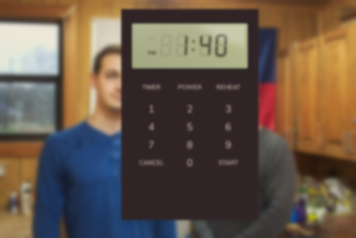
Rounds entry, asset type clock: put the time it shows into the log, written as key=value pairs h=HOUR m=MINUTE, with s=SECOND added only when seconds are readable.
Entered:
h=1 m=40
